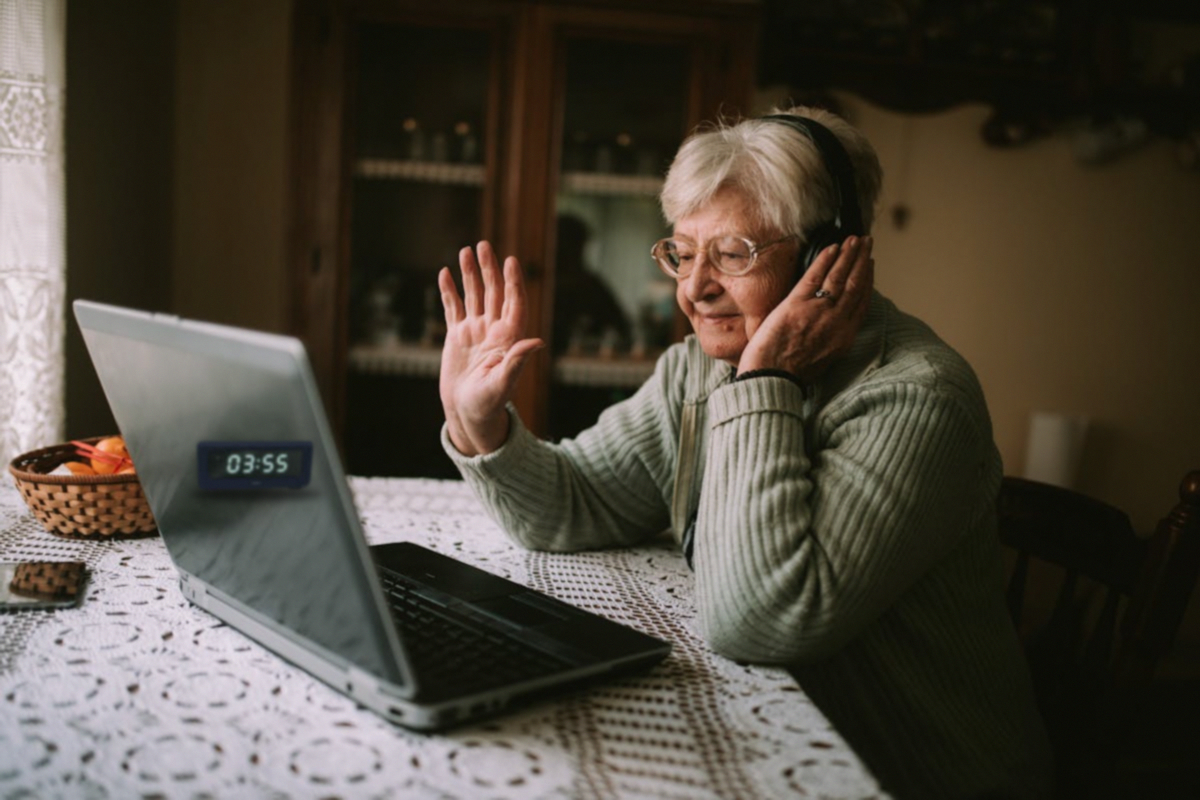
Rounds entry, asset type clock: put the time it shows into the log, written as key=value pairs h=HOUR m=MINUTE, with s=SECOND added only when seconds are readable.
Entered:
h=3 m=55
